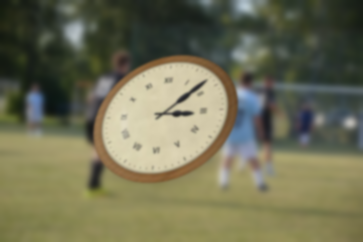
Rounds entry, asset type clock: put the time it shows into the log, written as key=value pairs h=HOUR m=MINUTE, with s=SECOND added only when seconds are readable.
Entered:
h=3 m=8
